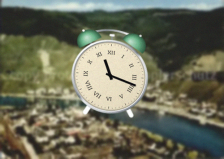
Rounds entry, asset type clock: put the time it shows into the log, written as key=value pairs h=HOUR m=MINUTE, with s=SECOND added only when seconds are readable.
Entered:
h=11 m=18
